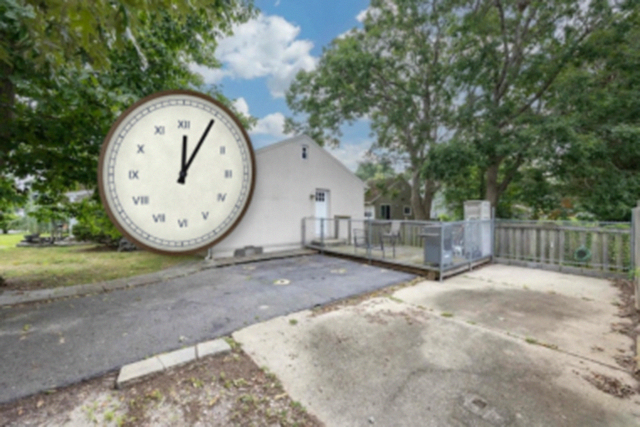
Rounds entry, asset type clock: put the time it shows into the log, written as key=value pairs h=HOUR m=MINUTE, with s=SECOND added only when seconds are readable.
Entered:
h=12 m=5
